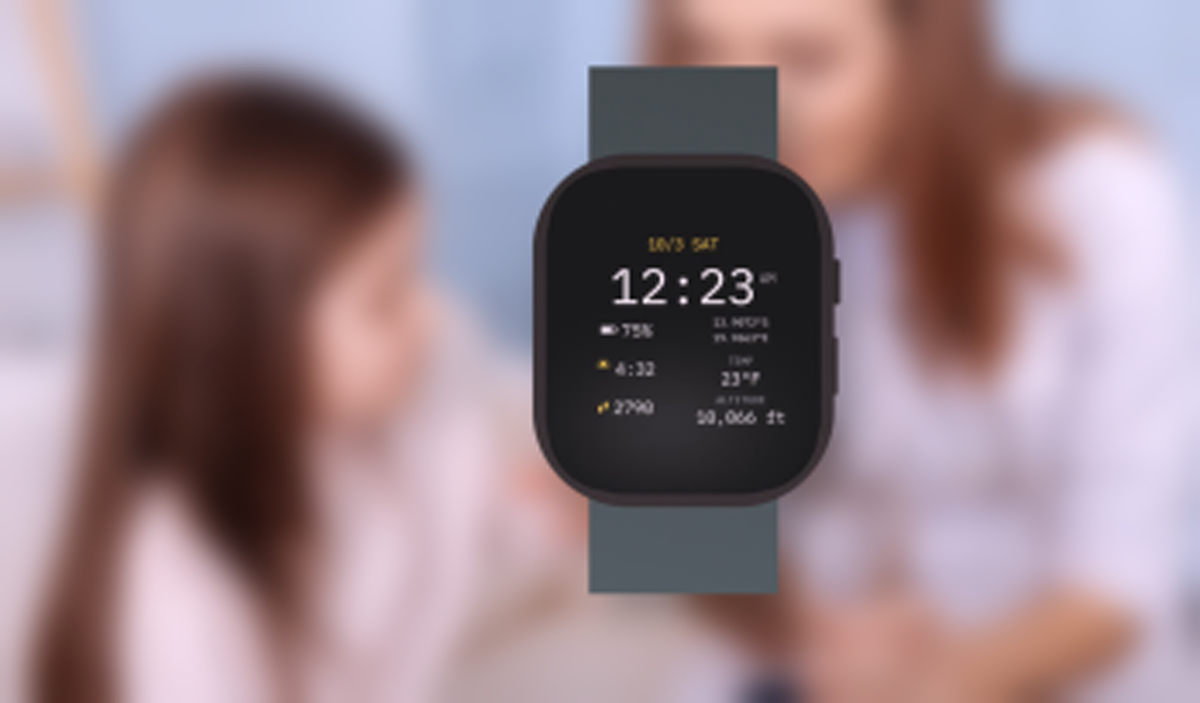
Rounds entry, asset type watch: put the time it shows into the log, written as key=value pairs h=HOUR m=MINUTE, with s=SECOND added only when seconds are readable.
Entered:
h=12 m=23
